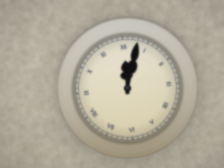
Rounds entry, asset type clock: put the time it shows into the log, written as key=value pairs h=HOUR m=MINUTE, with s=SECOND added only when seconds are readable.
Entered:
h=12 m=3
